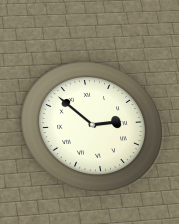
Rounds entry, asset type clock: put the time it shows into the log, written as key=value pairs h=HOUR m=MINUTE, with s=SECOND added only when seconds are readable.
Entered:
h=2 m=53
